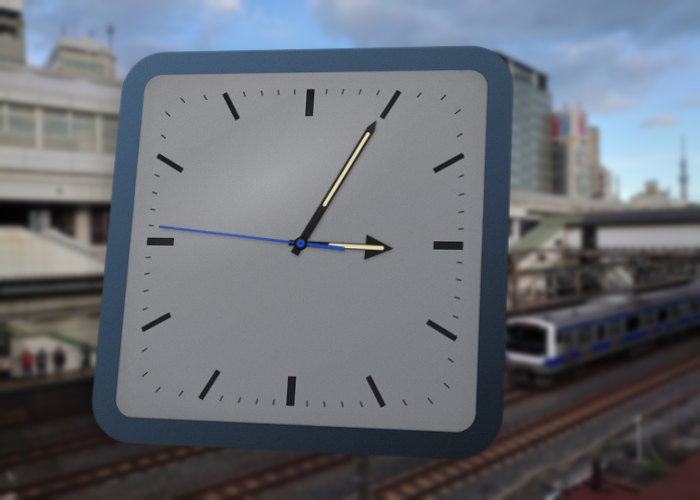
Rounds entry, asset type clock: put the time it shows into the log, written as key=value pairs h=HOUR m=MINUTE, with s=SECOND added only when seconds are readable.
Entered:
h=3 m=4 s=46
